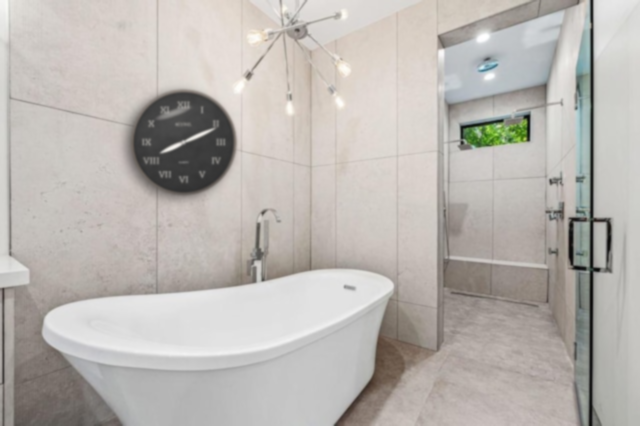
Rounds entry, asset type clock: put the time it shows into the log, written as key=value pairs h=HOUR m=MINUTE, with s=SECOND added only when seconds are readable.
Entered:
h=8 m=11
